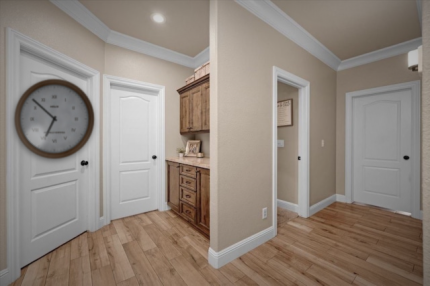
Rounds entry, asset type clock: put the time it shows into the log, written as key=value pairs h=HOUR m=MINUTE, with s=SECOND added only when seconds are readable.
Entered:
h=6 m=52
